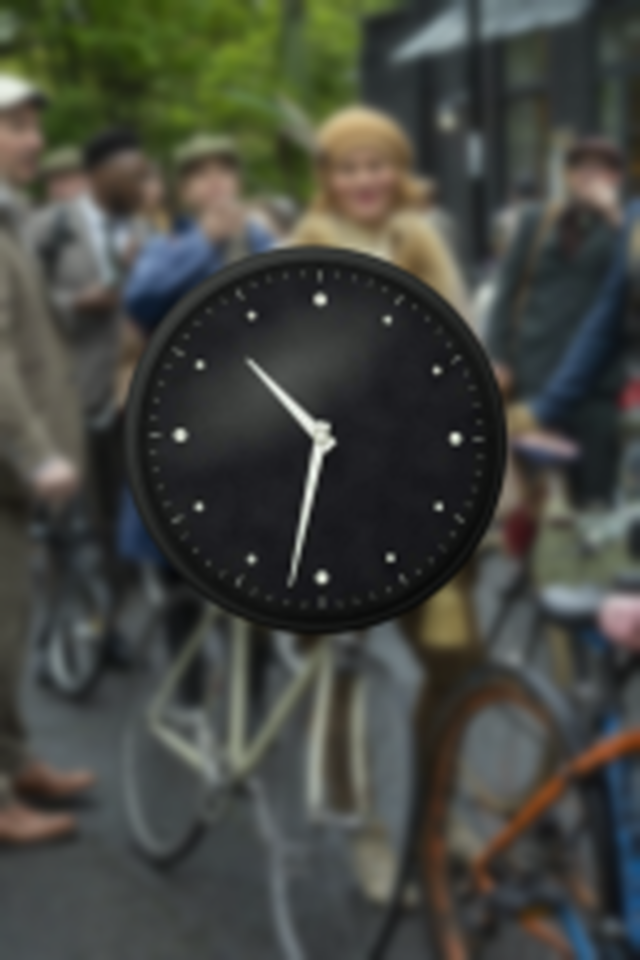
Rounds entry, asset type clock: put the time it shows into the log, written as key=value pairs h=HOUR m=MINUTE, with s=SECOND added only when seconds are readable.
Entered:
h=10 m=32
